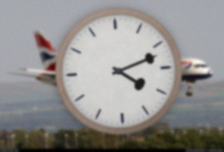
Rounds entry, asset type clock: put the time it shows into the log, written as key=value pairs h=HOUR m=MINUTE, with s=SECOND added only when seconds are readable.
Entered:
h=4 m=12
